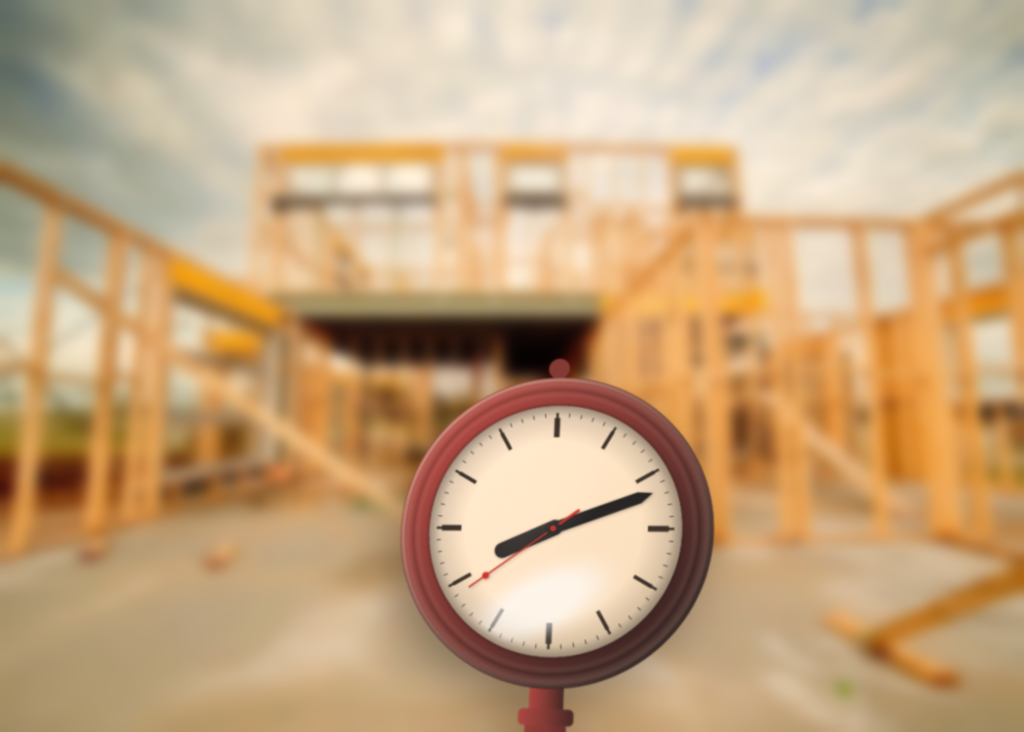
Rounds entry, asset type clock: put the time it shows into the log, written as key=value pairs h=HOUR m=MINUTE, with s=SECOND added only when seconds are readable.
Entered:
h=8 m=11 s=39
